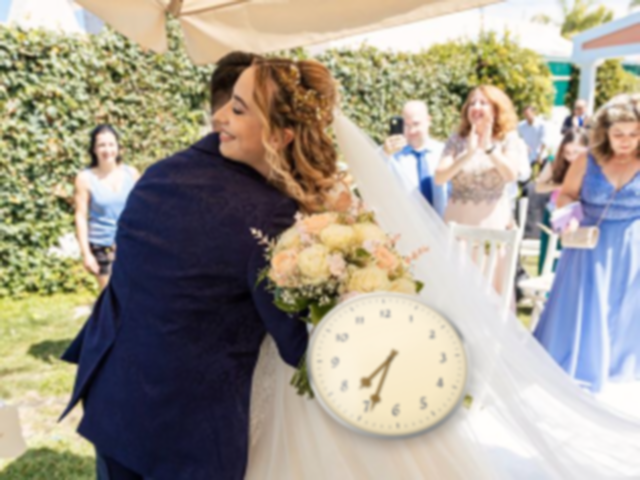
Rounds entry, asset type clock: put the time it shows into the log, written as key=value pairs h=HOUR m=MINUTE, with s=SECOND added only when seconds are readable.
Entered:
h=7 m=34
